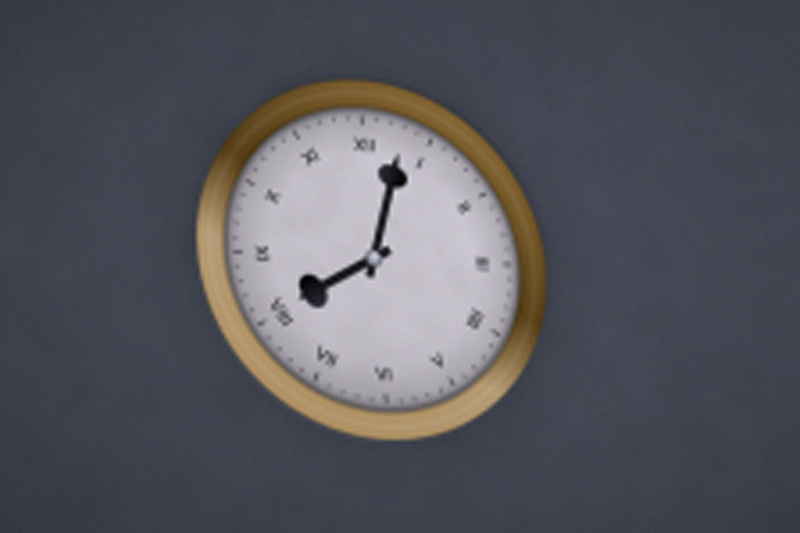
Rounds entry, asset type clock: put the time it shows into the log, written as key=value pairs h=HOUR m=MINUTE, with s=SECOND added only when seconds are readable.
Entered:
h=8 m=3
